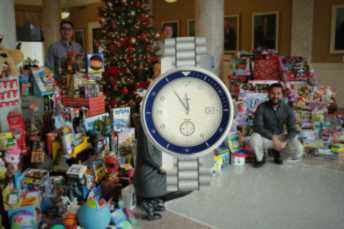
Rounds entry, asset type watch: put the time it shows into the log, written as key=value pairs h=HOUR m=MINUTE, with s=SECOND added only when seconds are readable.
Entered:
h=11 m=55
